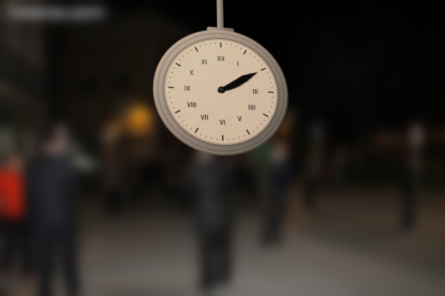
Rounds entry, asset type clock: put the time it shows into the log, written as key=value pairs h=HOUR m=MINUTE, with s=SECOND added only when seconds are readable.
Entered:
h=2 m=10
